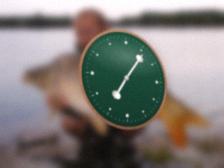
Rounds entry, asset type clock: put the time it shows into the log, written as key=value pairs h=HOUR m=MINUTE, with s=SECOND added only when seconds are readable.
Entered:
h=7 m=6
